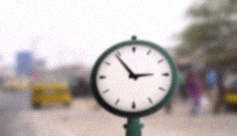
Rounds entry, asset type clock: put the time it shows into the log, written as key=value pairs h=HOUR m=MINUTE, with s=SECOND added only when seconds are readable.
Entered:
h=2 m=54
